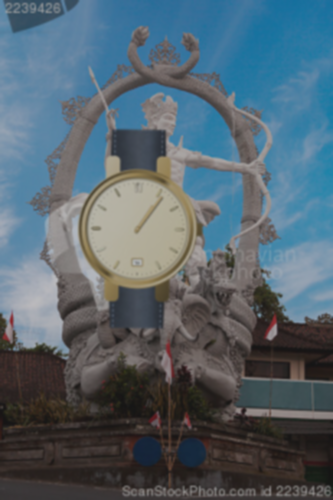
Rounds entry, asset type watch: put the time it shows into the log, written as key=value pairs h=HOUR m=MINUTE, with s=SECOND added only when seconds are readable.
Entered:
h=1 m=6
